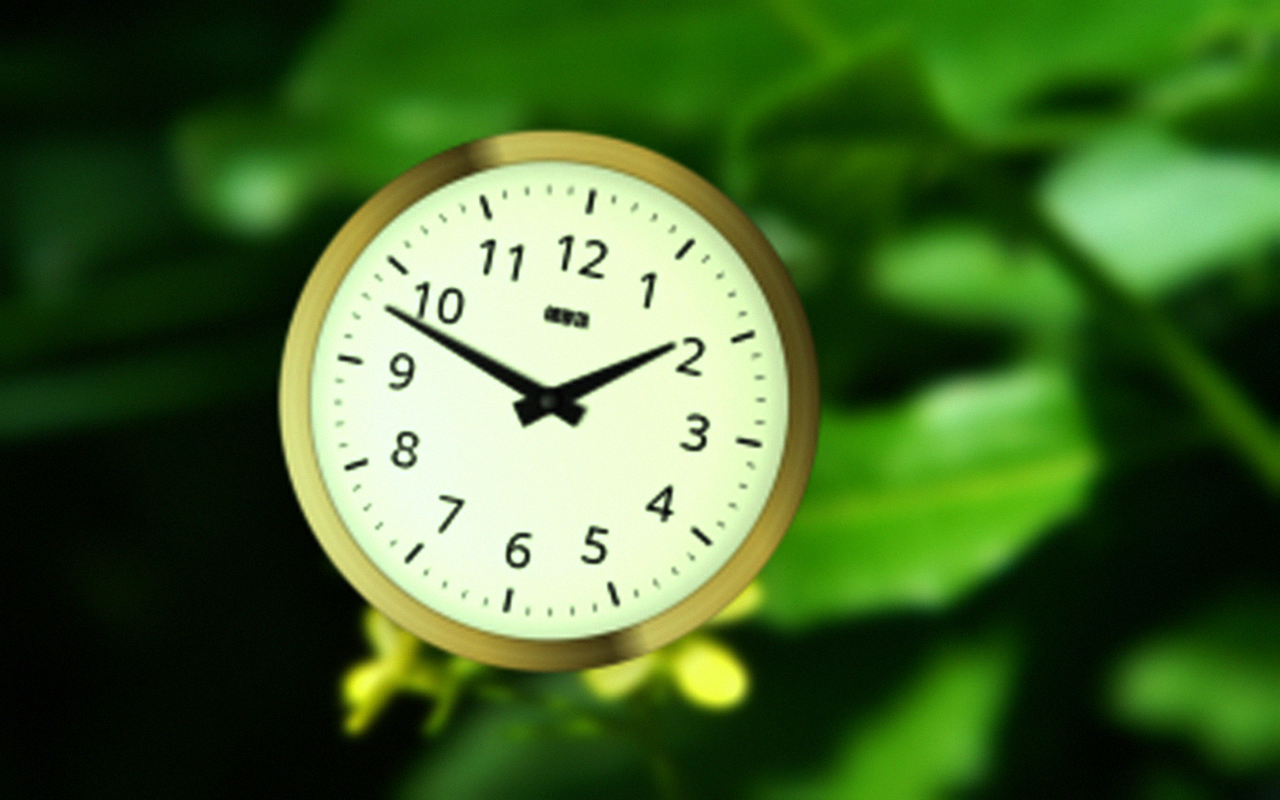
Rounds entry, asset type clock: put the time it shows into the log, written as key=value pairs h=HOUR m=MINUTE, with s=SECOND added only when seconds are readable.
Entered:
h=1 m=48
